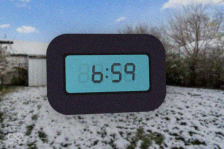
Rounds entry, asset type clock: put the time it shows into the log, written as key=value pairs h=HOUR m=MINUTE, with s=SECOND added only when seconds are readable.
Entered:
h=6 m=59
